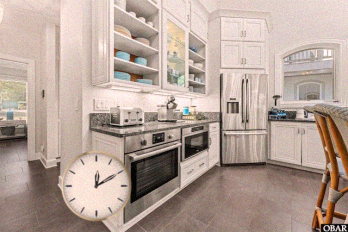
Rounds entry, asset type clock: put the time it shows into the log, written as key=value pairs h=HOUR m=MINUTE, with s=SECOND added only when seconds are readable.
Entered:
h=12 m=10
